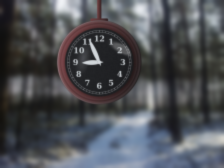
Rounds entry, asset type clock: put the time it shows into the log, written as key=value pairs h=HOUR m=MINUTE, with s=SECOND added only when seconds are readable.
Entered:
h=8 m=56
